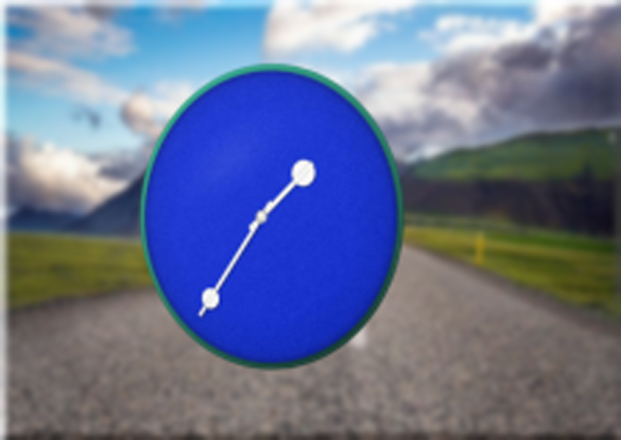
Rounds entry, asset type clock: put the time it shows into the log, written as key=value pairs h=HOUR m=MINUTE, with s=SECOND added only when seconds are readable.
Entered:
h=1 m=36
